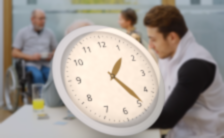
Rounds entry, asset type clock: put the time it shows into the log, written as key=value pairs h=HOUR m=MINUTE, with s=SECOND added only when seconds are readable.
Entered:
h=1 m=24
